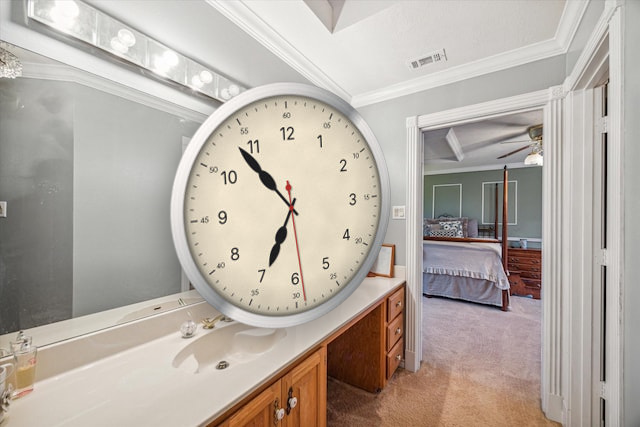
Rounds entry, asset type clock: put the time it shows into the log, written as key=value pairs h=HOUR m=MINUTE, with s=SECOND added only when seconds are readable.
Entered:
h=6 m=53 s=29
